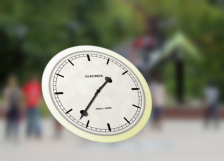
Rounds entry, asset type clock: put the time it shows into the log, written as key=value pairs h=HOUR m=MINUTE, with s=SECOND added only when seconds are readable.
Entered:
h=1 m=37
